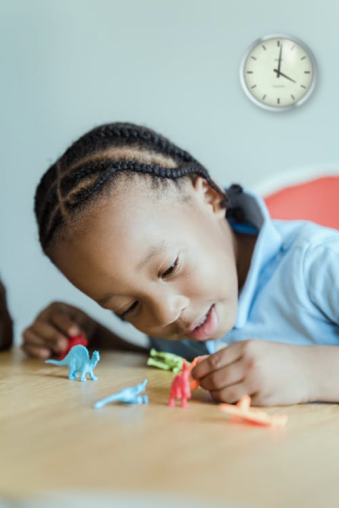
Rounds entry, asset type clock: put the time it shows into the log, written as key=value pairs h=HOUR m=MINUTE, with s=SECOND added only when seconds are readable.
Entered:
h=4 m=1
